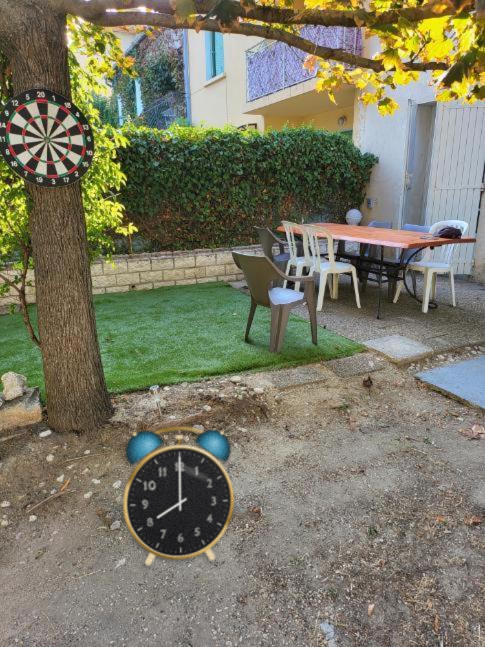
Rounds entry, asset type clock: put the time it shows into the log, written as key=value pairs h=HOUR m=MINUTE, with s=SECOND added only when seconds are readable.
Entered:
h=8 m=0
